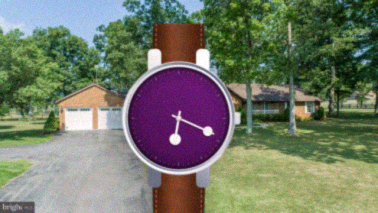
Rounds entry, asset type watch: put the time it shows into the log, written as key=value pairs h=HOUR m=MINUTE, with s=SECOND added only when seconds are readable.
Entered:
h=6 m=19
